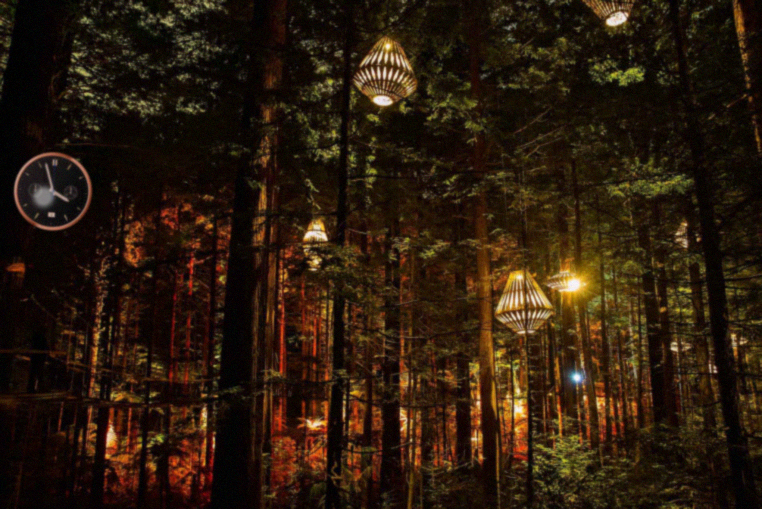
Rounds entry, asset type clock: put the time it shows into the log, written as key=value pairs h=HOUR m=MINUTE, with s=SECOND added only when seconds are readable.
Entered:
h=3 m=57
